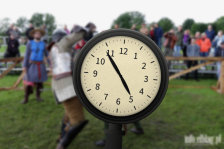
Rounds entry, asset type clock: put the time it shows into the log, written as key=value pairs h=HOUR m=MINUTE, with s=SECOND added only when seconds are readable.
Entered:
h=4 m=54
